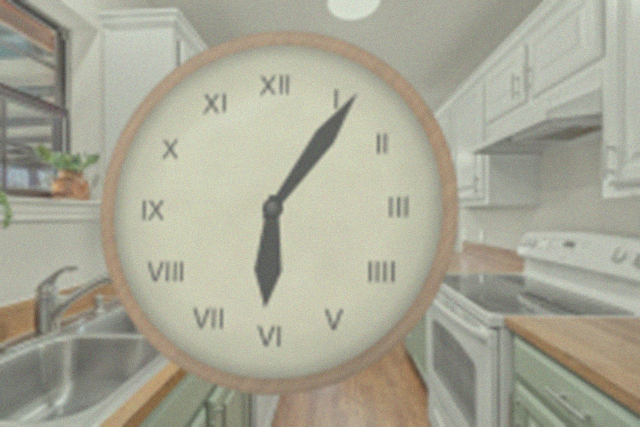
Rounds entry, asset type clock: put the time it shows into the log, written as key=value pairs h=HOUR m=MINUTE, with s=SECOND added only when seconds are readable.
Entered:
h=6 m=6
